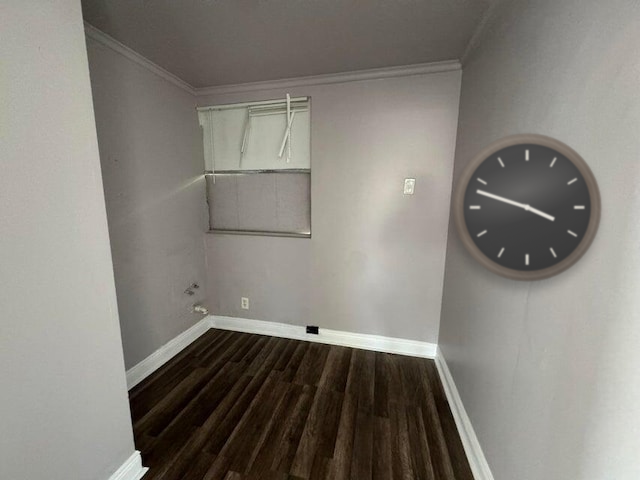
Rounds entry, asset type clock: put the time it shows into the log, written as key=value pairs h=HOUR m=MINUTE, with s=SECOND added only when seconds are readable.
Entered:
h=3 m=48
